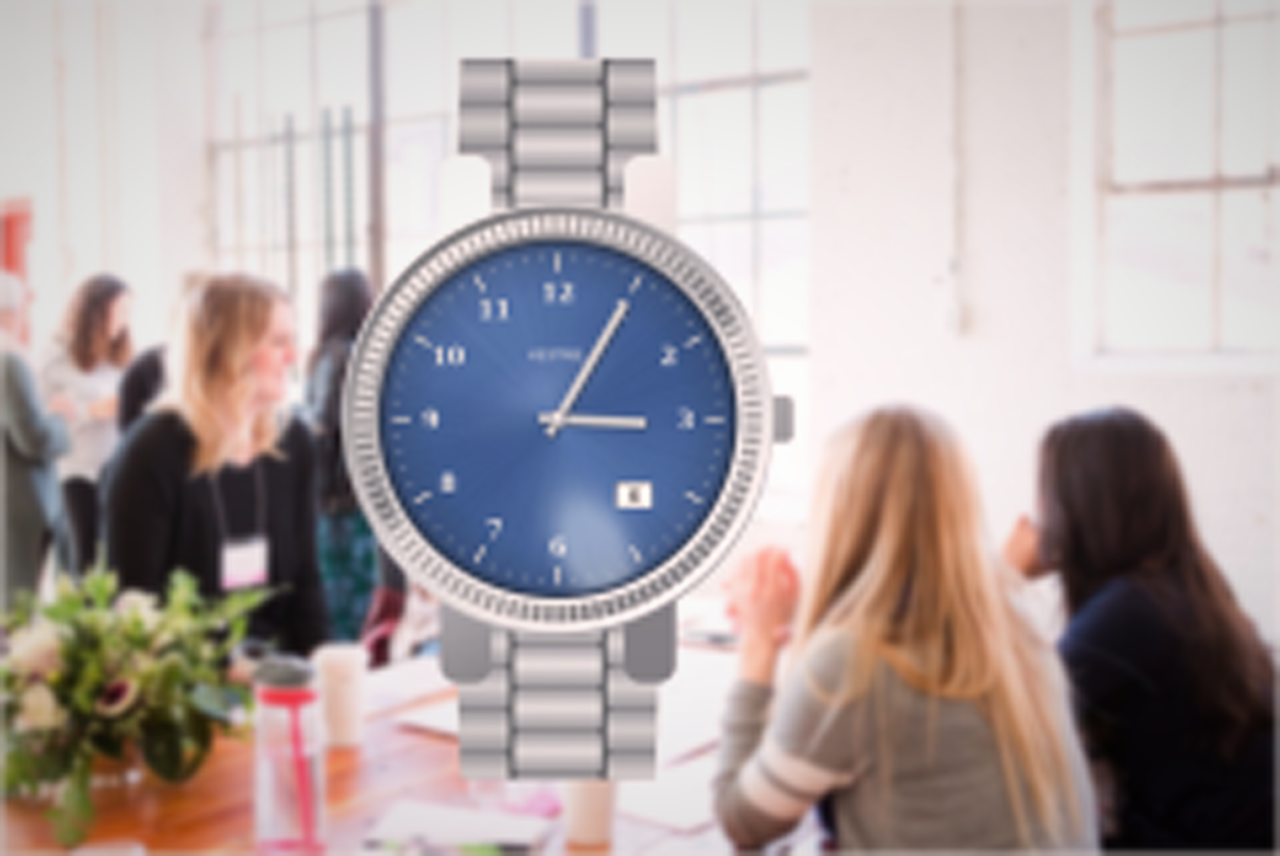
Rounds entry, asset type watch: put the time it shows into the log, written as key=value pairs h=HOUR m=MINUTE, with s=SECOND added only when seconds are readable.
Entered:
h=3 m=5
